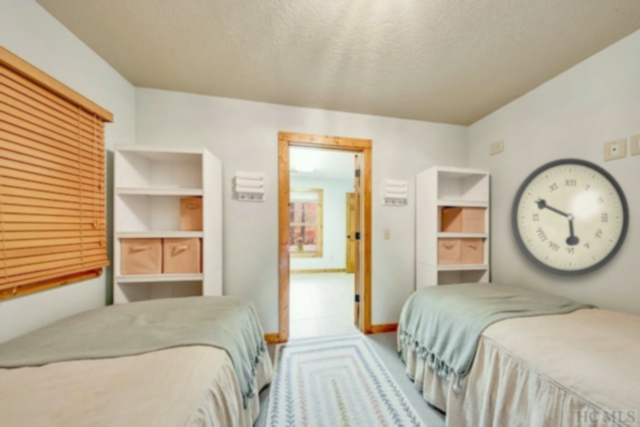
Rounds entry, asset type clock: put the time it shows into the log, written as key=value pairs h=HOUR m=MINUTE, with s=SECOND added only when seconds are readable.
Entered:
h=5 m=49
